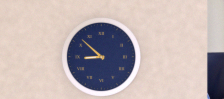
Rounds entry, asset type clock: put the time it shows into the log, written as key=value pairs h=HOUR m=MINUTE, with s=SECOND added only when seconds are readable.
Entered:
h=8 m=52
